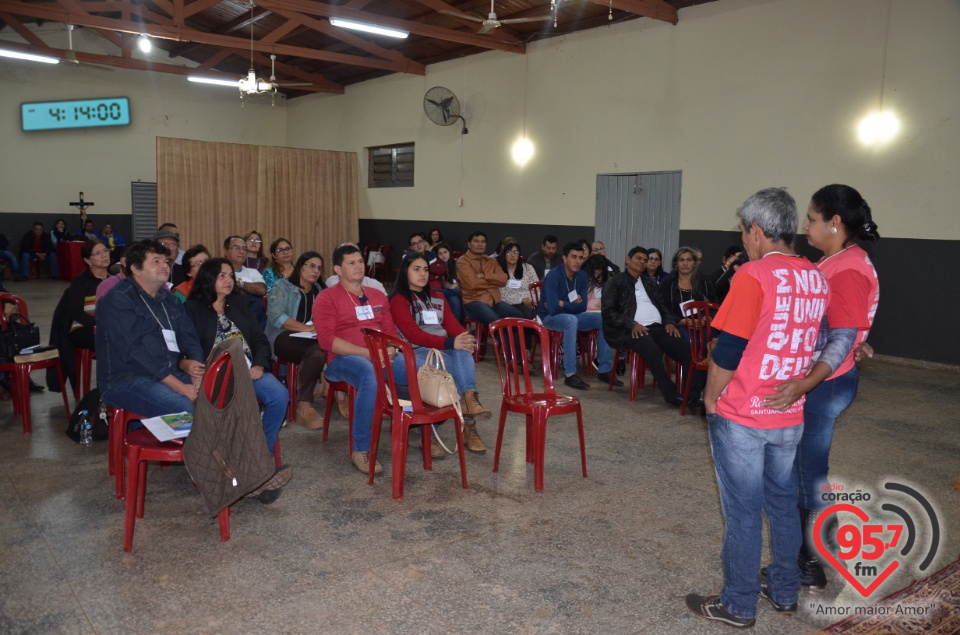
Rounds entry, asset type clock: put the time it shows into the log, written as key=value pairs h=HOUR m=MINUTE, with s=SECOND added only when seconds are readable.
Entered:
h=4 m=14 s=0
